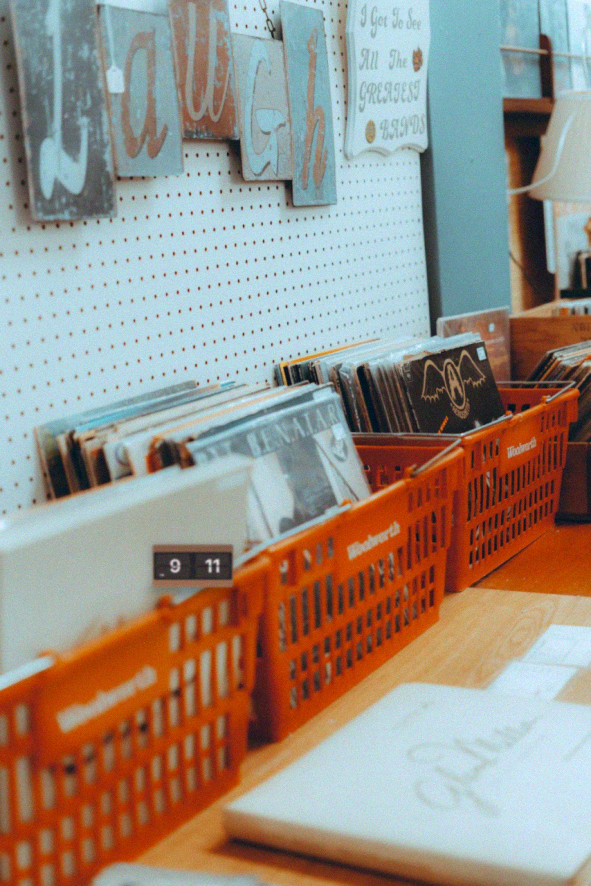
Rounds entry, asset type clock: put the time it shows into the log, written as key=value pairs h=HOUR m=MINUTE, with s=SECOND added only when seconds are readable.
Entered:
h=9 m=11
